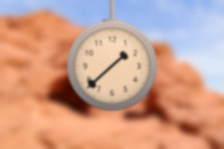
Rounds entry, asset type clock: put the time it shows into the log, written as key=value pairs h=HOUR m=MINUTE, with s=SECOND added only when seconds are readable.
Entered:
h=1 m=38
